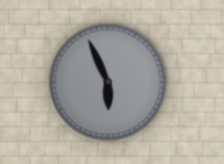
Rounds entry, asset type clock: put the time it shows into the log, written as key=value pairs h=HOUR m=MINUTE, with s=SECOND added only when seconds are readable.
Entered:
h=5 m=56
